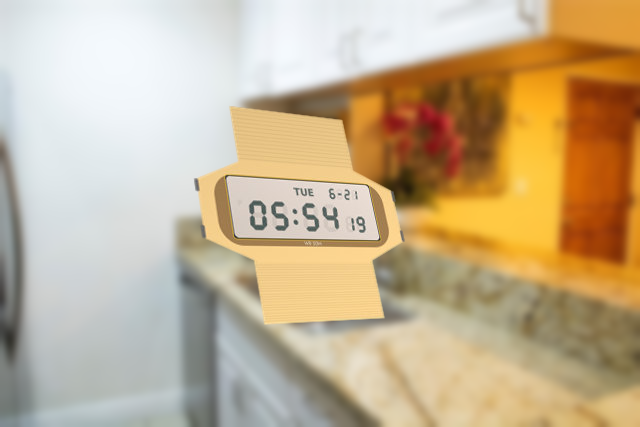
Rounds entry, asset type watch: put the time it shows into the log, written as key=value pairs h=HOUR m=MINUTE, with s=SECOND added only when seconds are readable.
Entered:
h=5 m=54 s=19
